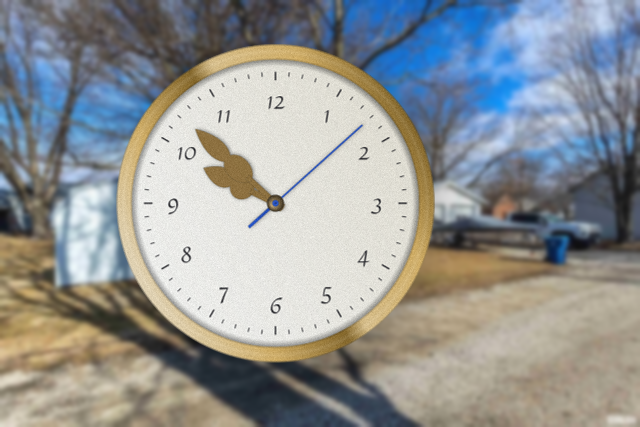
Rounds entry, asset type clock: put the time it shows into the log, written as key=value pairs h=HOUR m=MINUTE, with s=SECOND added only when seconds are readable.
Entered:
h=9 m=52 s=8
